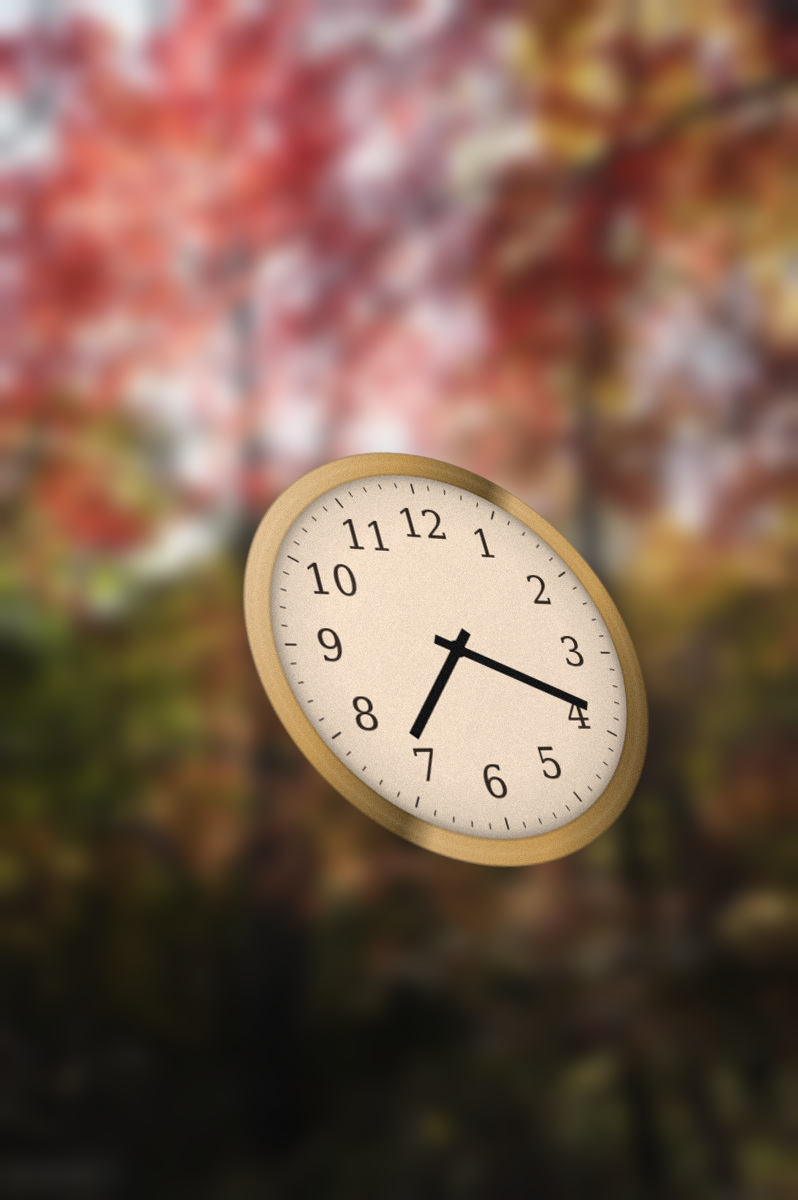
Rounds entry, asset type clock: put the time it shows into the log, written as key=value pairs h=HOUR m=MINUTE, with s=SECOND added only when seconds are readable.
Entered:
h=7 m=19
